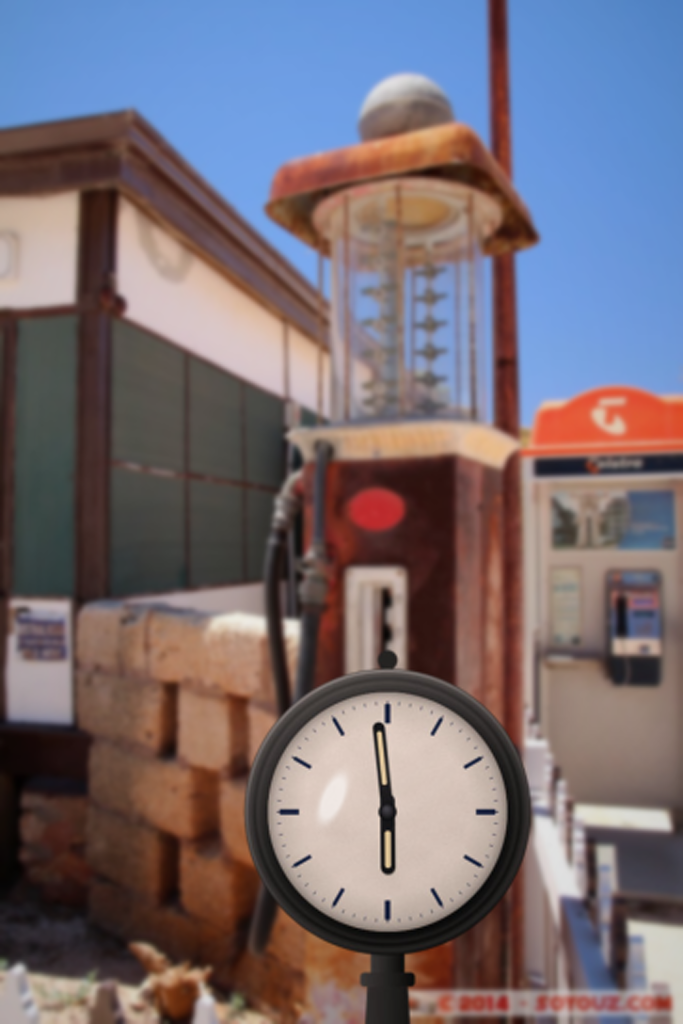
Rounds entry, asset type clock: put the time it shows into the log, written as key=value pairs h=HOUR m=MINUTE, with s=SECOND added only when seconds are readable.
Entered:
h=5 m=59
